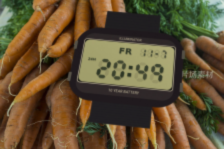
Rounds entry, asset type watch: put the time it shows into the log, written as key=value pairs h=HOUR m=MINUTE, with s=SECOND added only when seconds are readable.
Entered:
h=20 m=49
